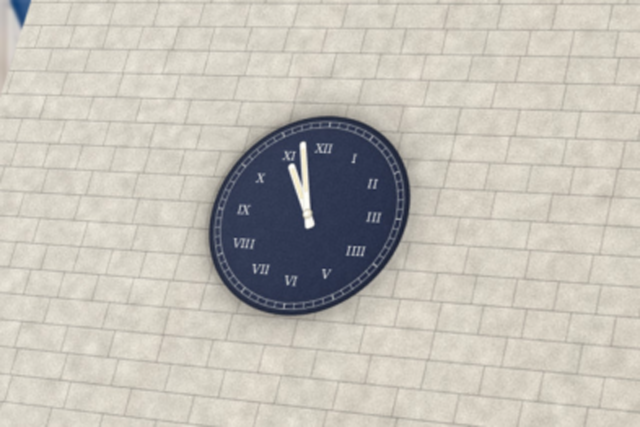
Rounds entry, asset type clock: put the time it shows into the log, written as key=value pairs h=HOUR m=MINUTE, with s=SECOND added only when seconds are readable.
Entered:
h=10 m=57
